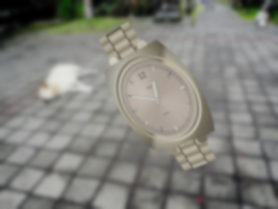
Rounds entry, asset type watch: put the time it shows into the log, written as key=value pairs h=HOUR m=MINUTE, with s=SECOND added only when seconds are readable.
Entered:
h=12 m=50
